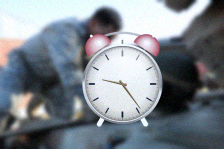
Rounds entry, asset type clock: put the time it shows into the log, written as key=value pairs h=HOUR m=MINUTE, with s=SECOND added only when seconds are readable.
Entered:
h=9 m=24
